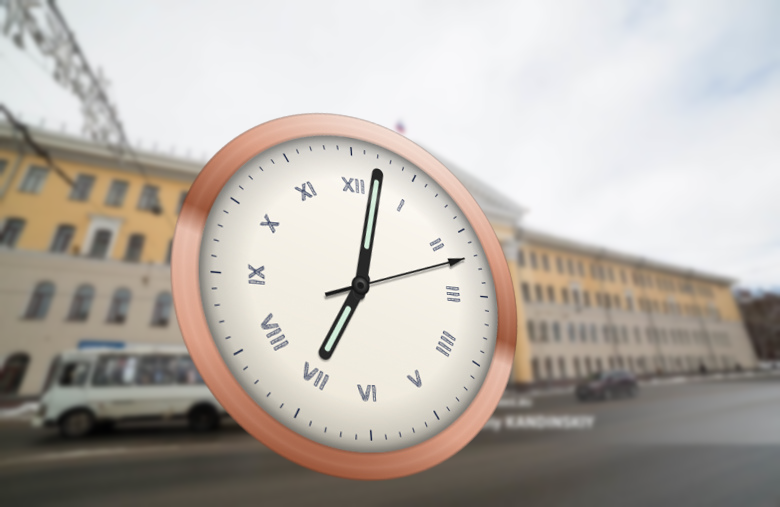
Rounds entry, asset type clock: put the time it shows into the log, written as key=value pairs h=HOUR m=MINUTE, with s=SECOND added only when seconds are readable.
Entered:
h=7 m=2 s=12
